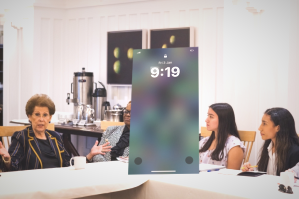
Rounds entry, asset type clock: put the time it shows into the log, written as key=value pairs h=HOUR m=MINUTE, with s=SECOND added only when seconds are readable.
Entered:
h=9 m=19
